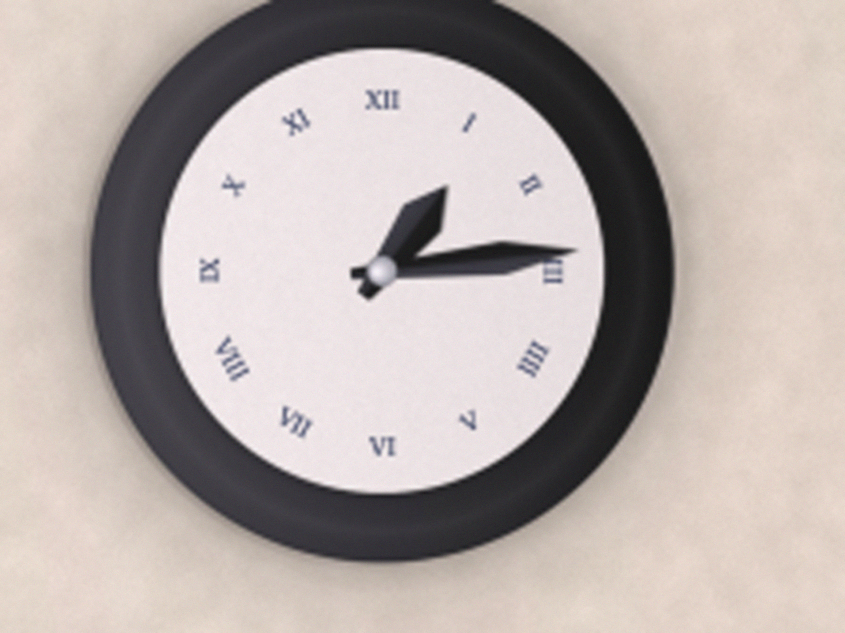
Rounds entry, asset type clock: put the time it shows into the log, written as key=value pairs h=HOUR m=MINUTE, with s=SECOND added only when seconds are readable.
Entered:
h=1 m=14
